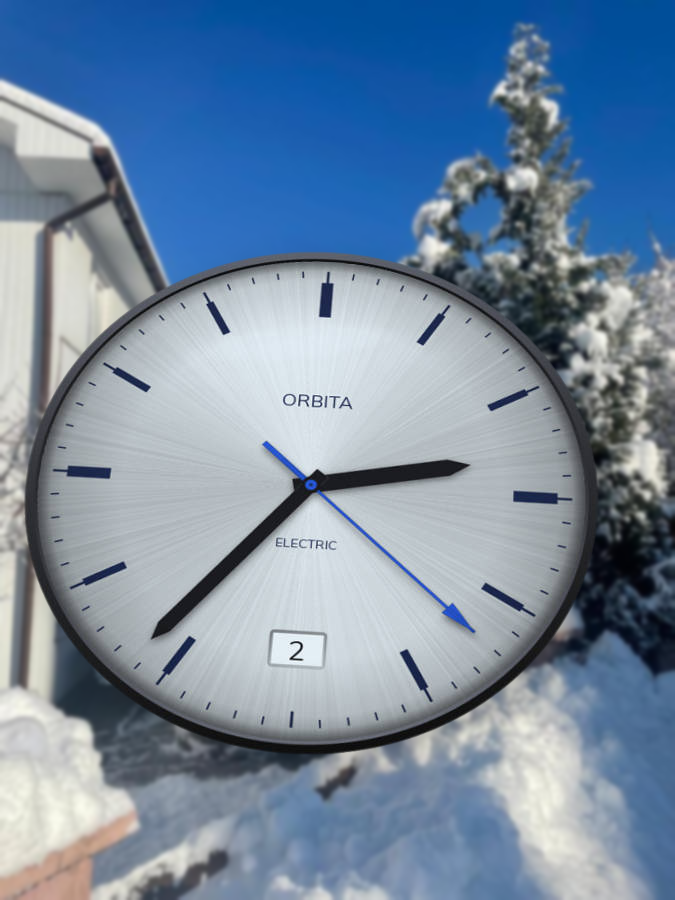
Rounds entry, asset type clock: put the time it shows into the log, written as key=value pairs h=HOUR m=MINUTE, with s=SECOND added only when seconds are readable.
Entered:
h=2 m=36 s=22
